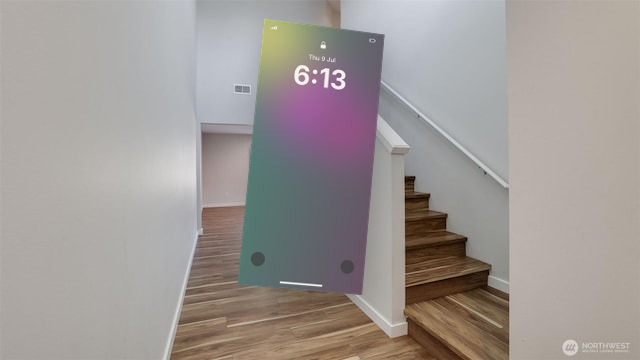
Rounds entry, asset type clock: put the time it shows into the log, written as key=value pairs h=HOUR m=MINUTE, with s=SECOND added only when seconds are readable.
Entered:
h=6 m=13
